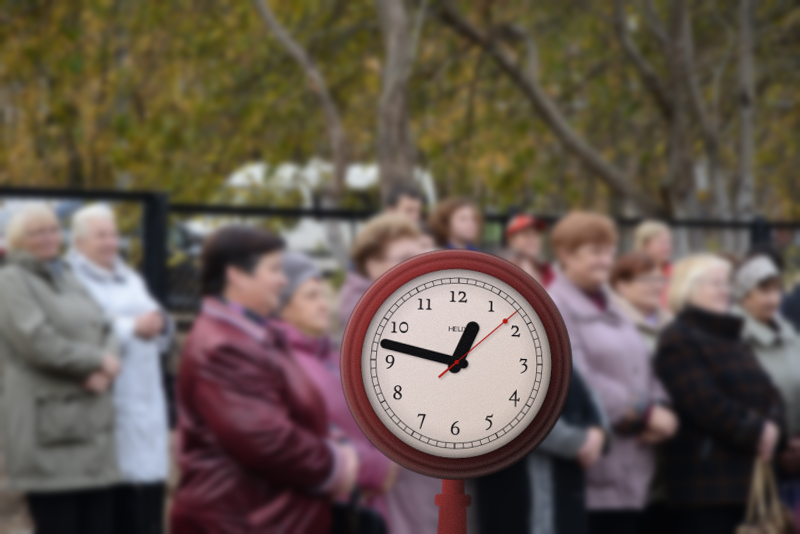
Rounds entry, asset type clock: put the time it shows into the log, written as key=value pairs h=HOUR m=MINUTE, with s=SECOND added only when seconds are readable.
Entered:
h=12 m=47 s=8
